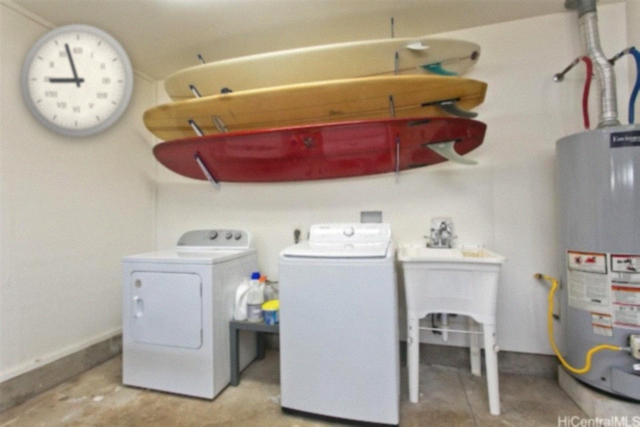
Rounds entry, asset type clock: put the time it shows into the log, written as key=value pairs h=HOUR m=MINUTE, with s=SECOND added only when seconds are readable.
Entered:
h=8 m=57
